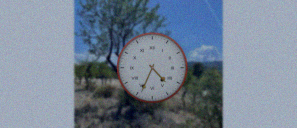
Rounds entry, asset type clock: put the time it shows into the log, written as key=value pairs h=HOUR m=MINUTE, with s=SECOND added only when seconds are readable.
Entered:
h=4 m=34
